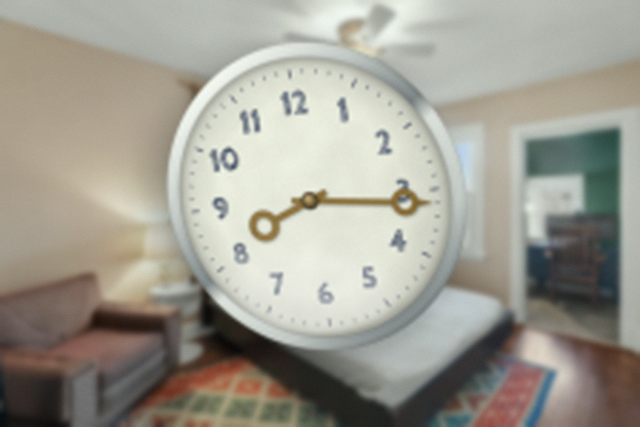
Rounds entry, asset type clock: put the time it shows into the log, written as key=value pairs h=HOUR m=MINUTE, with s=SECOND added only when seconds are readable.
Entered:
h=8 m=16
